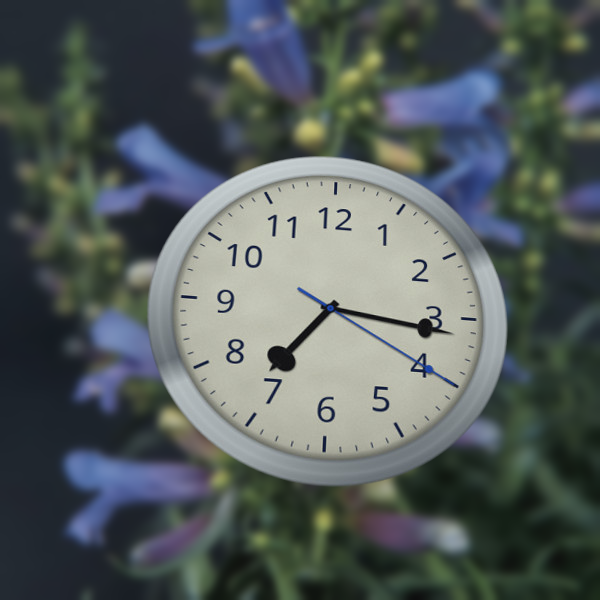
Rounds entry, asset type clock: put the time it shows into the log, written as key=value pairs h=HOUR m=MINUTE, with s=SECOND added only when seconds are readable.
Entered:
h=7 m=16 s=20
